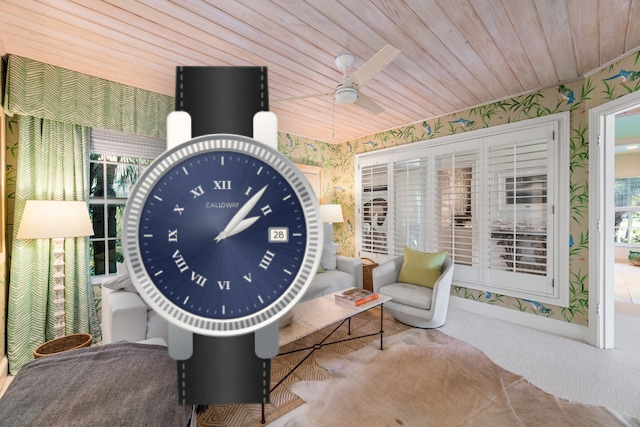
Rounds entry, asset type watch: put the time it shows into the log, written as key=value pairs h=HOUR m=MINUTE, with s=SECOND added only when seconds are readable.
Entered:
h=2 m=7
